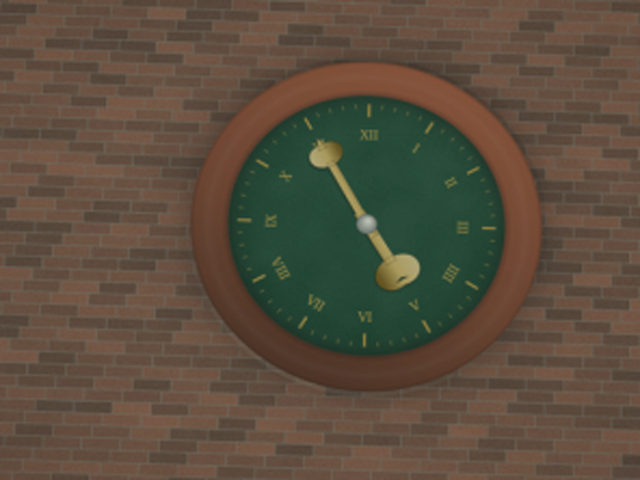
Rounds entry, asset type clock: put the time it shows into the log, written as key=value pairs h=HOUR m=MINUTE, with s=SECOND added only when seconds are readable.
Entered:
h=4 m=55
